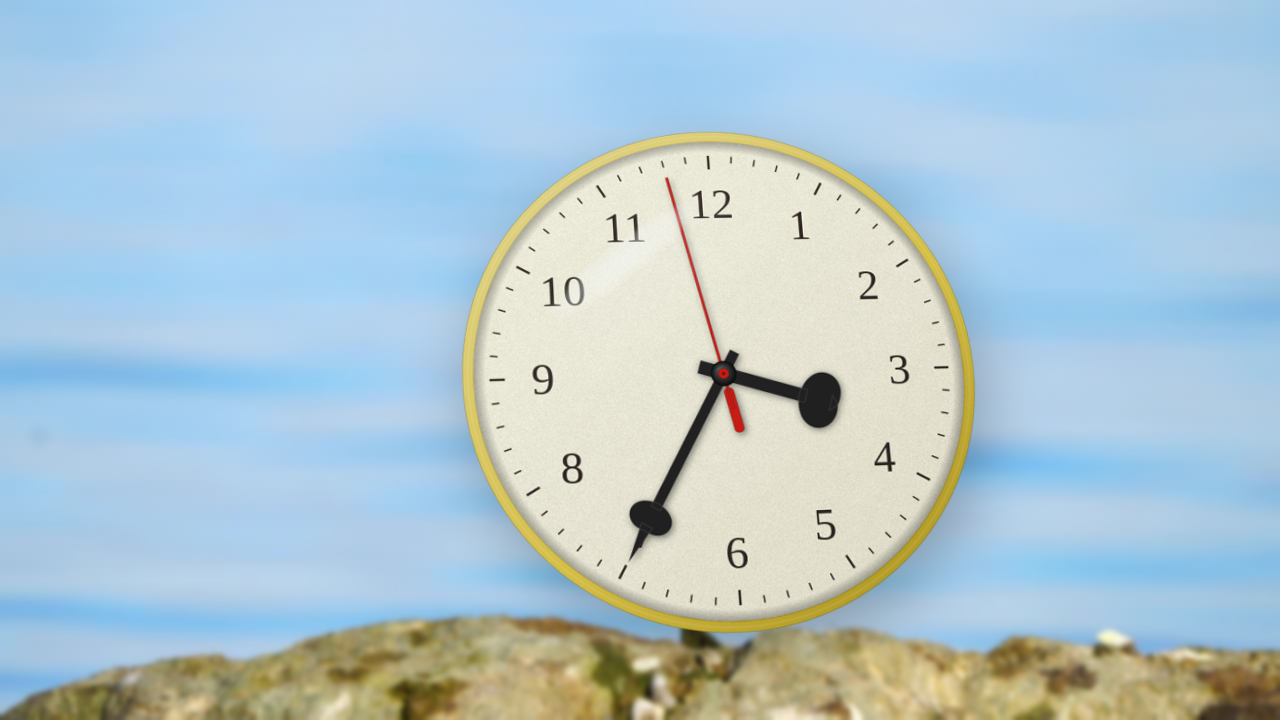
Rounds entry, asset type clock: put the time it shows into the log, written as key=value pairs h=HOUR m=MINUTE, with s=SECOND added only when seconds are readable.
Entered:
h=3 m=34 s=58
